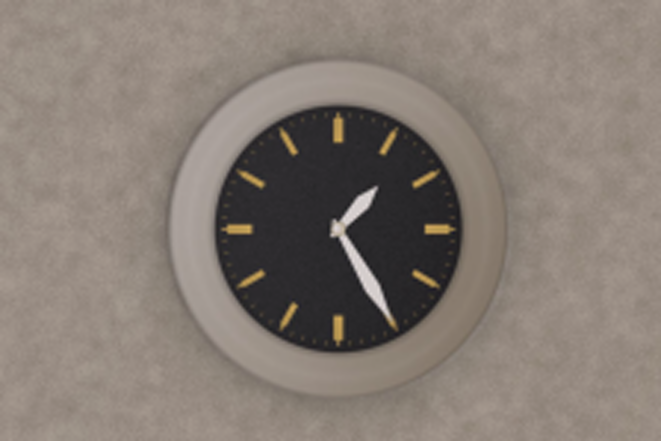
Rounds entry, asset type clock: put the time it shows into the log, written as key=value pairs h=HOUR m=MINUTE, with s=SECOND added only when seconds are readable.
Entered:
h=1 m=25
